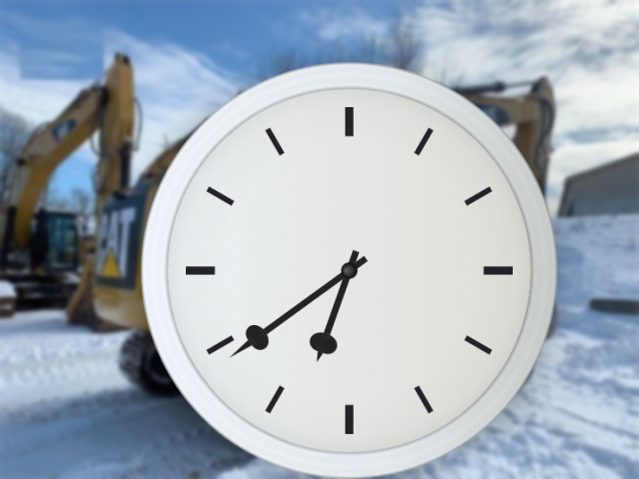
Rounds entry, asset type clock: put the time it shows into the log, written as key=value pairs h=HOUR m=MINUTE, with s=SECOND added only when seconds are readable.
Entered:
h=6 m=39
